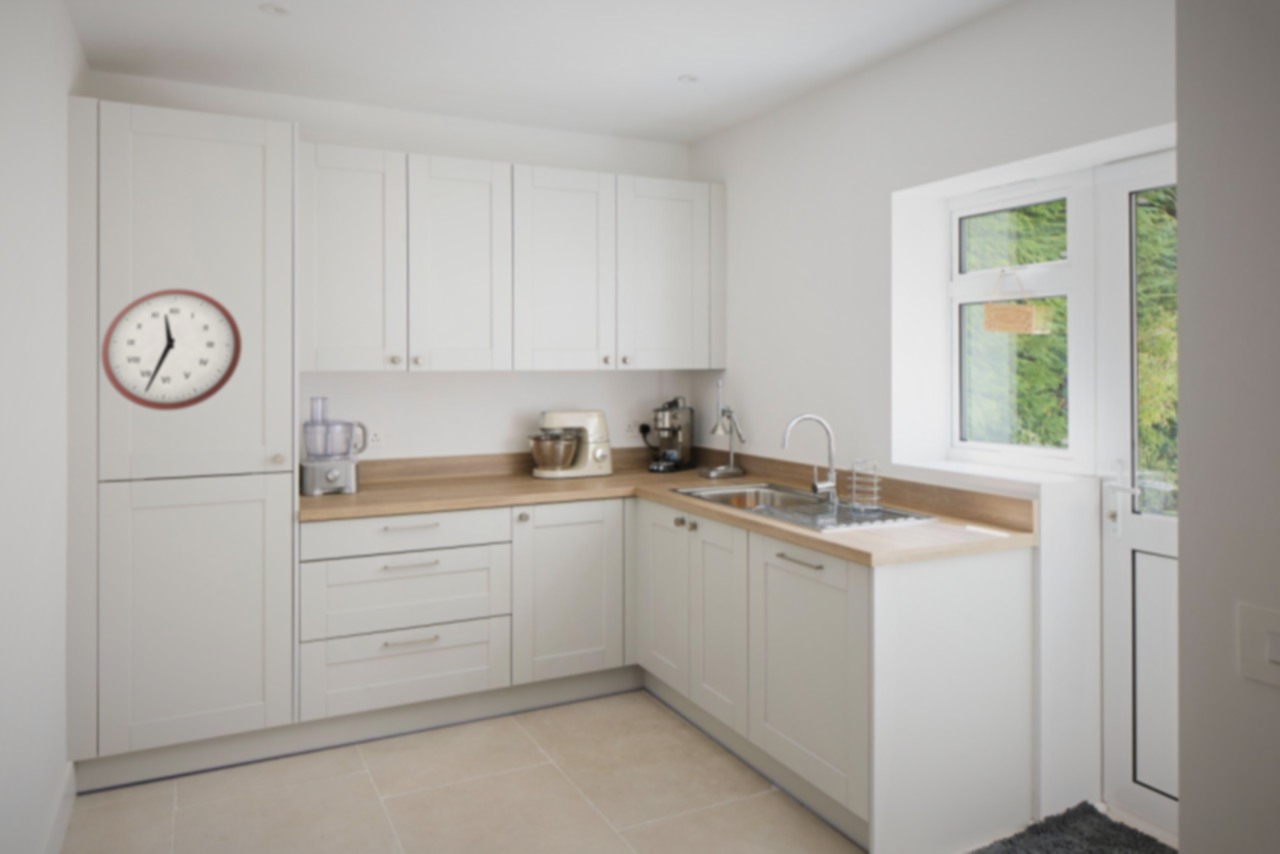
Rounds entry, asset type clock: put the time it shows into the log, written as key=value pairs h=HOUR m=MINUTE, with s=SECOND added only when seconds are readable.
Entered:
h=11 m=33
